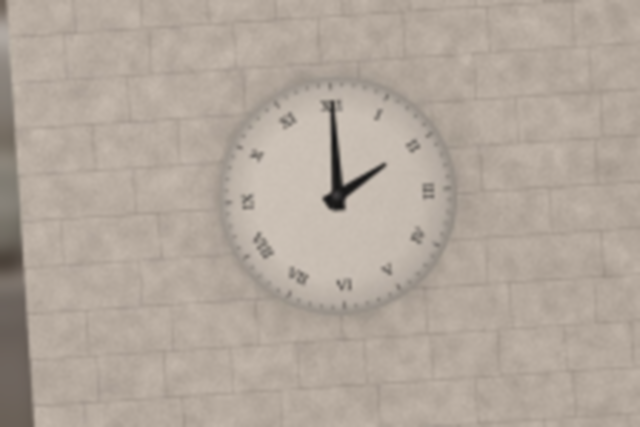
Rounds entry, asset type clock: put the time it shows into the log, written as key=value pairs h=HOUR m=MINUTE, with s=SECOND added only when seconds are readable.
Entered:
h=2 m=0
